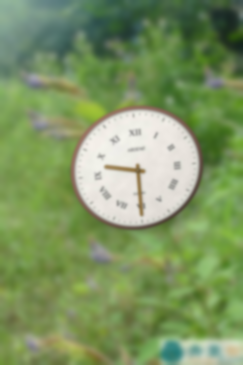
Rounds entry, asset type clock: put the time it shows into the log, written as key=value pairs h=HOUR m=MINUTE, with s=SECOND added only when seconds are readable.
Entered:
h=9 m=30
